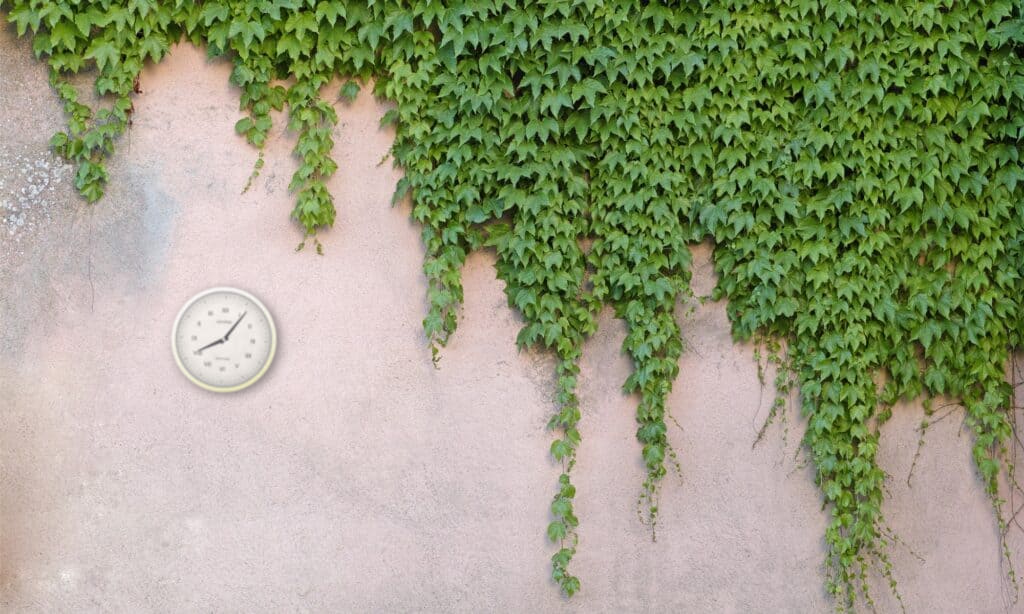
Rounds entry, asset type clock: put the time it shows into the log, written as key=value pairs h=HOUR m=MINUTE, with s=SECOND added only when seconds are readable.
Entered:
h=8 m=6
